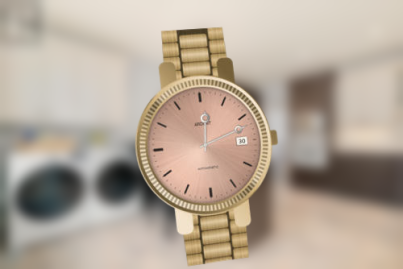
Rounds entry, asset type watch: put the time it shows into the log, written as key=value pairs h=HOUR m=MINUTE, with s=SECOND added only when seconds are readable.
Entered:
h=12 m=12
